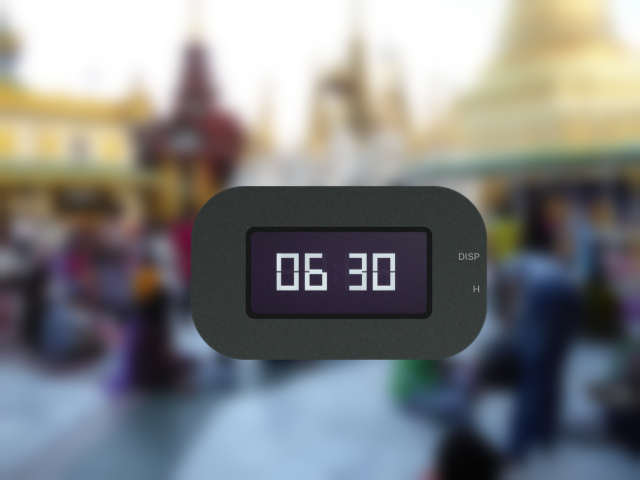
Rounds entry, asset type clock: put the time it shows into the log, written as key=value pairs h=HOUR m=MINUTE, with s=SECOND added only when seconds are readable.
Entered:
h=6 m=30
